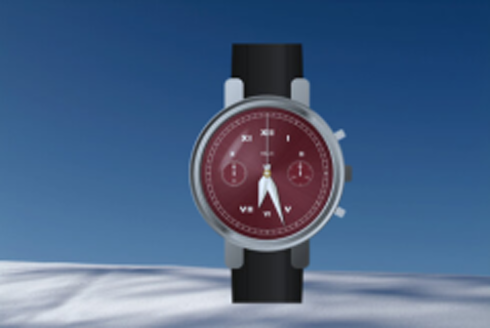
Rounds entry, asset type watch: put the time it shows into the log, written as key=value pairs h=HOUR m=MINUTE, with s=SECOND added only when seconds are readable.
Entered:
h=6 m=27
